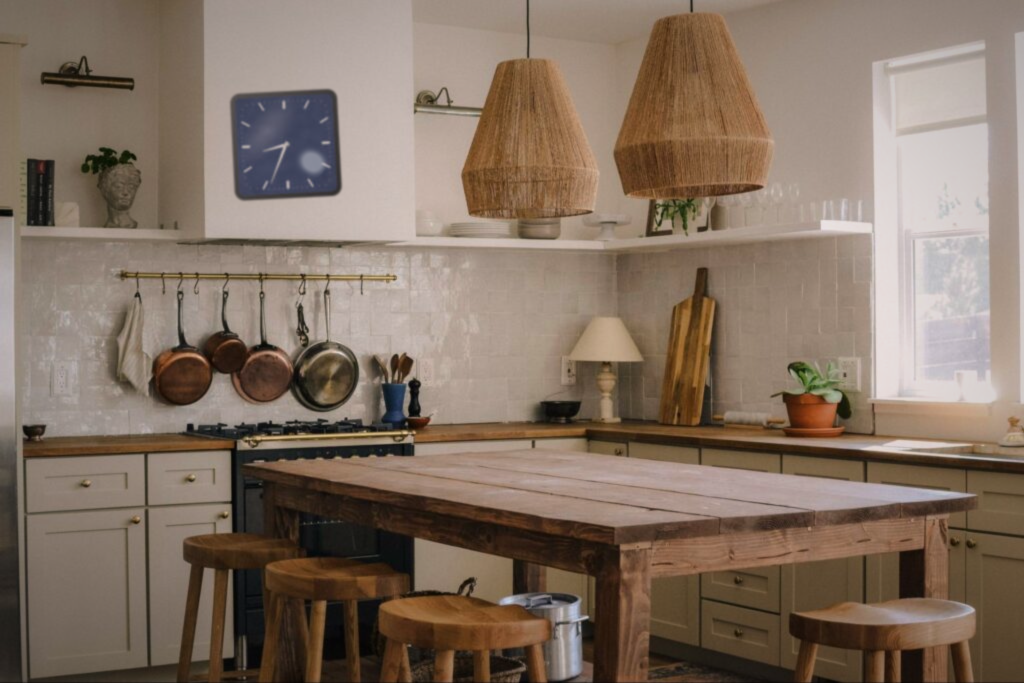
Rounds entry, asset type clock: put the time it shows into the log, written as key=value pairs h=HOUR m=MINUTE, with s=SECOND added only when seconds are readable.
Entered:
h=8 m=34
